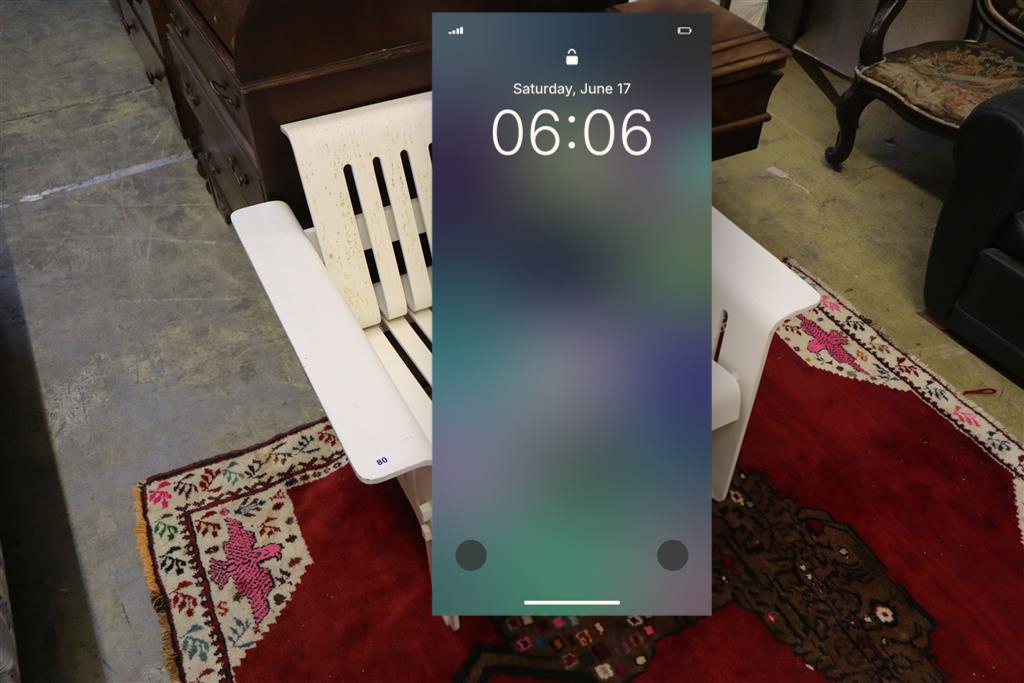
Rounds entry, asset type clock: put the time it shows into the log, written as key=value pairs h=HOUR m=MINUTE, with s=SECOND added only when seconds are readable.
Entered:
h=6 m=6
